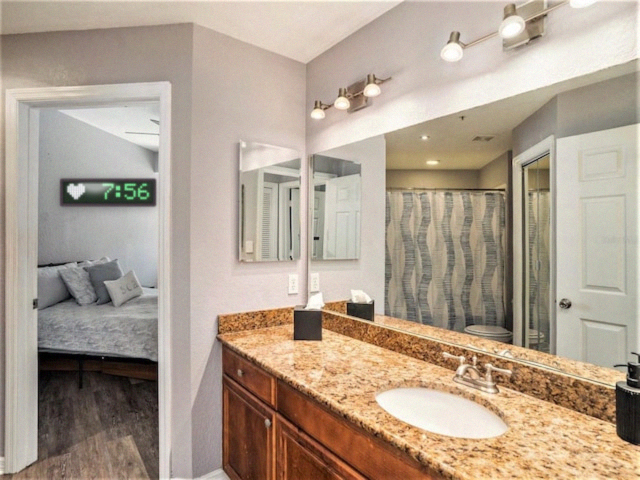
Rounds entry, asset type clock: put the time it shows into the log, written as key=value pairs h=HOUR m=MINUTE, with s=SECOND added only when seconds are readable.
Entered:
h=7 m=56
